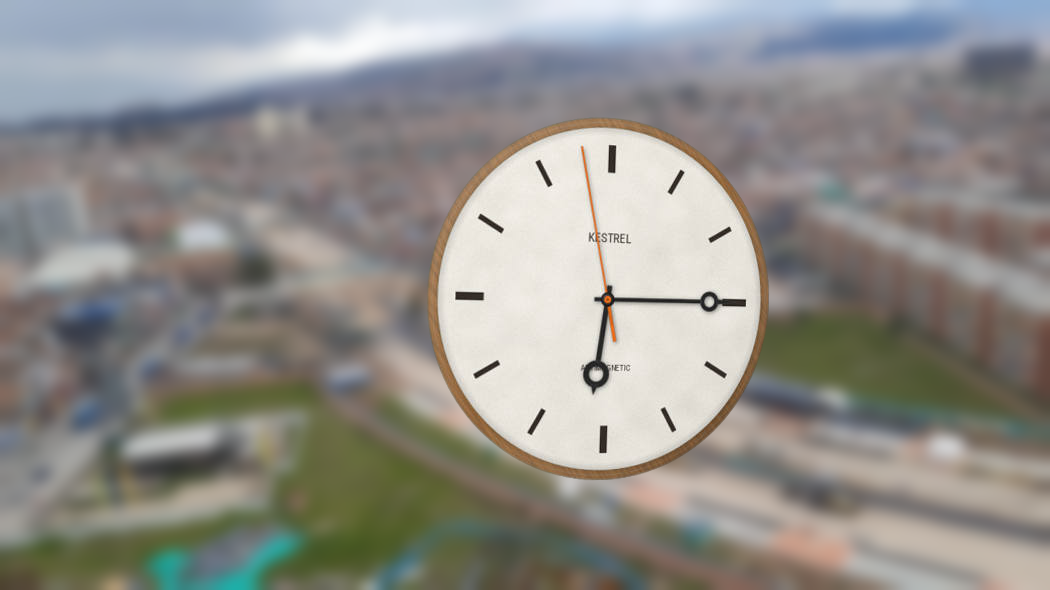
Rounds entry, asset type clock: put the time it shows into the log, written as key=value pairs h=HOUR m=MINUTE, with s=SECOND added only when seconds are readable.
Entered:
h=6 m=14 s=58
